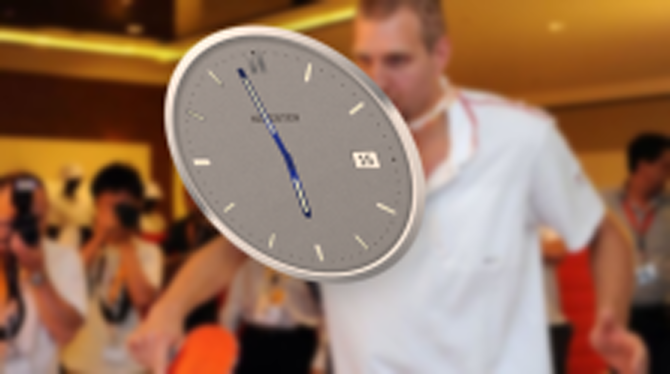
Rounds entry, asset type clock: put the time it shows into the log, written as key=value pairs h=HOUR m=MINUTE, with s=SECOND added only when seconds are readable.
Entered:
h=5 m=58
